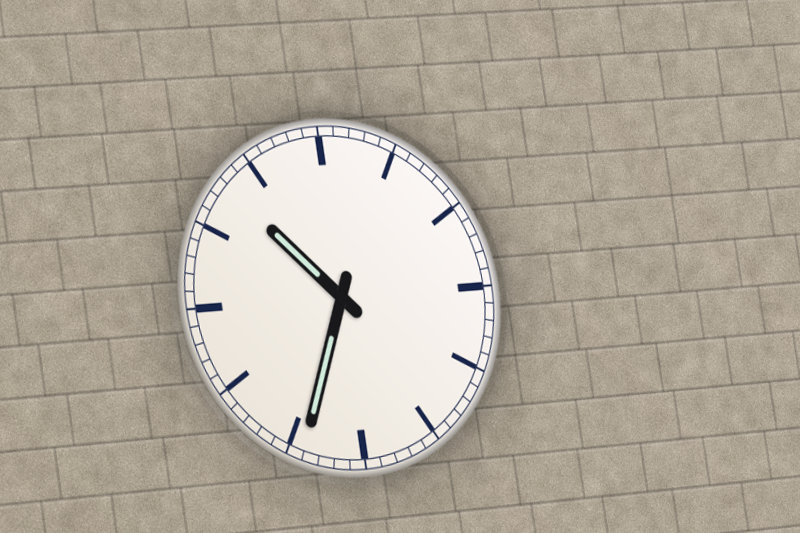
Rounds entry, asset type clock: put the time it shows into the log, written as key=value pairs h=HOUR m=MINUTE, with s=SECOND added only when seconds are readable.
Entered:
h=10 m=34
